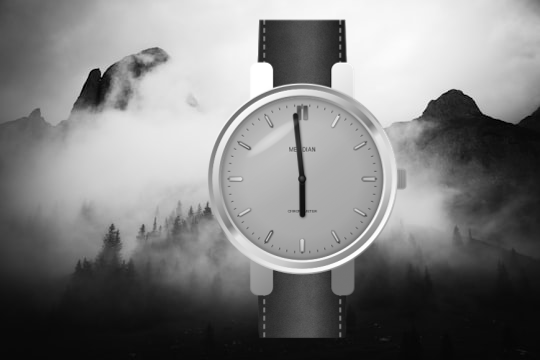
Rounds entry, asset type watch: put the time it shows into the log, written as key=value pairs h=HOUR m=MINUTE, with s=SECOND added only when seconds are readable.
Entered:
h=5 m=59
